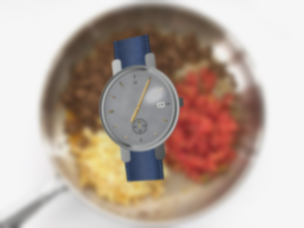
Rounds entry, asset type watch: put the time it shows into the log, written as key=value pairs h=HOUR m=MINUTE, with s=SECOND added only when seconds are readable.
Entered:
h=7 m=5
